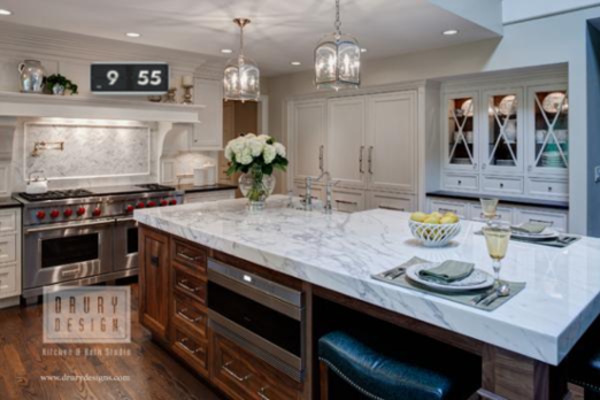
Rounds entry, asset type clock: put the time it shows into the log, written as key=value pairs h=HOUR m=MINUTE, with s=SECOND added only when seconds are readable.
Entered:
h=9 m=55
